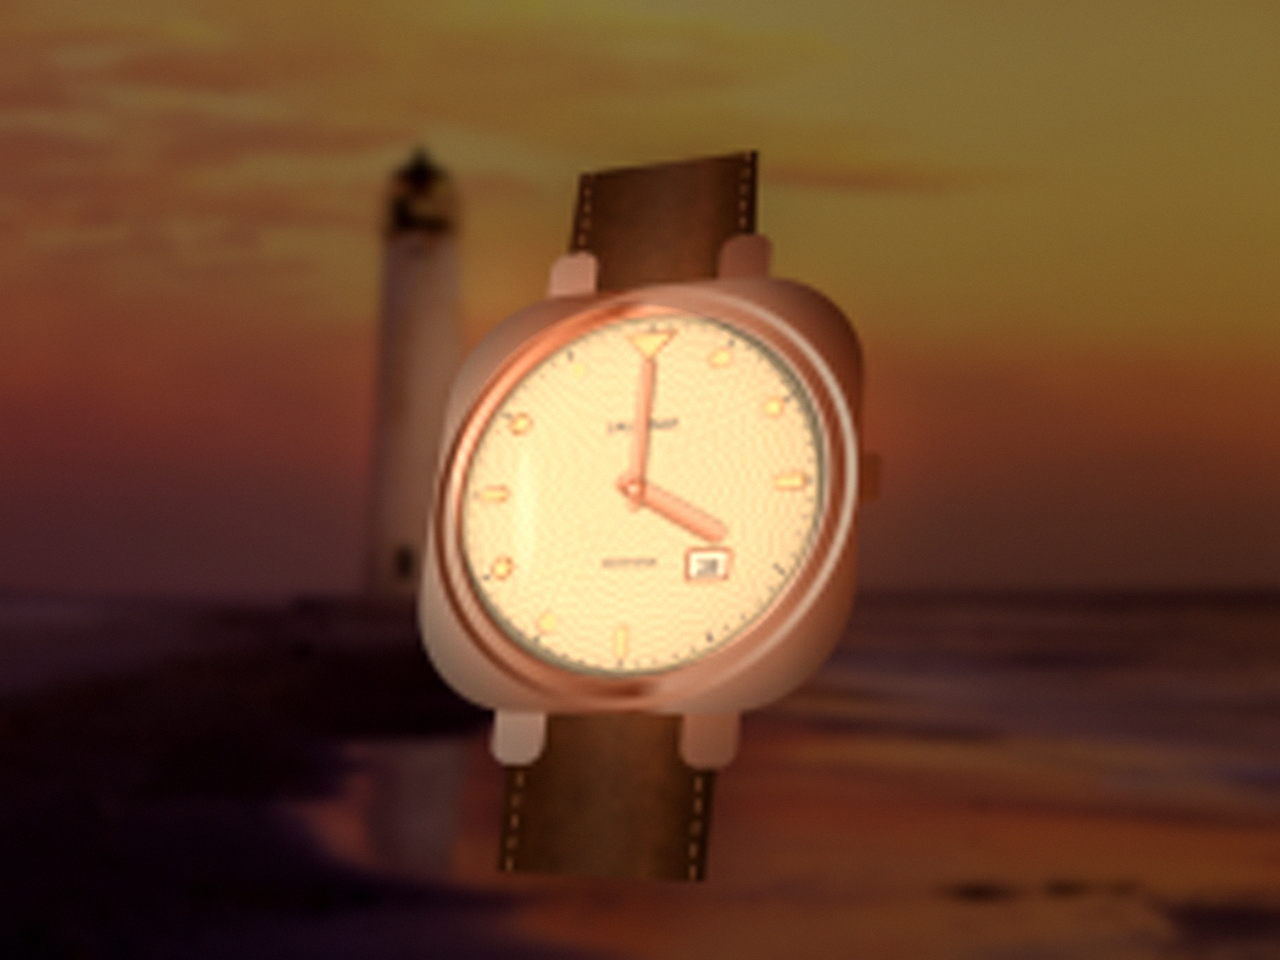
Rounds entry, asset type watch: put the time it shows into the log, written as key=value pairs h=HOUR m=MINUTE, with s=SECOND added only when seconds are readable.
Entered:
h=4 m=0
